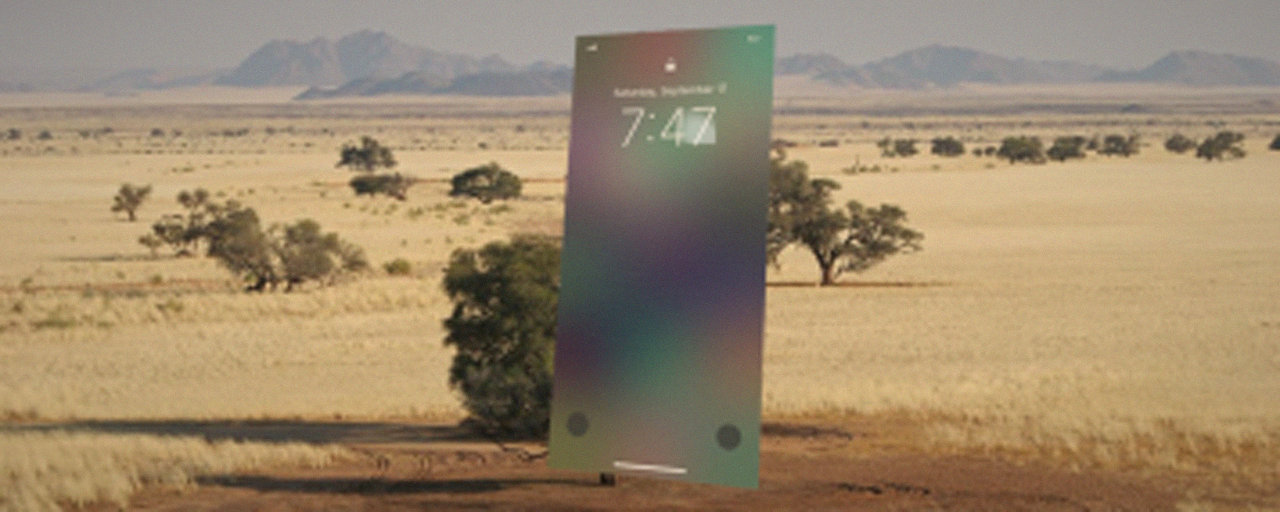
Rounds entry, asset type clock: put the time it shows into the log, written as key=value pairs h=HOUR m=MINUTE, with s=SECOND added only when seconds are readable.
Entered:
h=7 m=47
